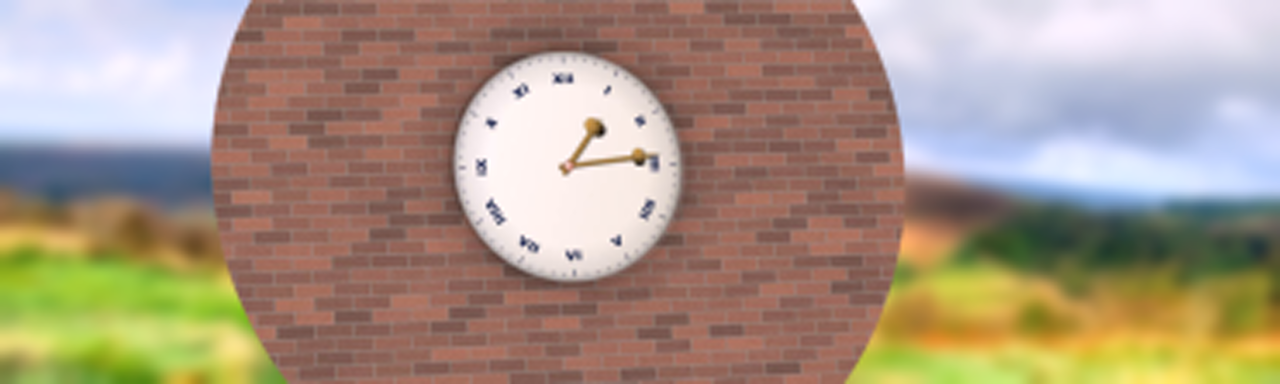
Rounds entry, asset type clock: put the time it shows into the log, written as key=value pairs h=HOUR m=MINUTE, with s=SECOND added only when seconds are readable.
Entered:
h=1 m=14
